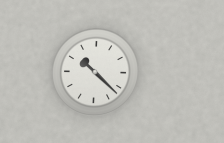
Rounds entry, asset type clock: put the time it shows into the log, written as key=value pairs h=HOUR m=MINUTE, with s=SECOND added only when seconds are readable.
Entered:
h=10 m=22
